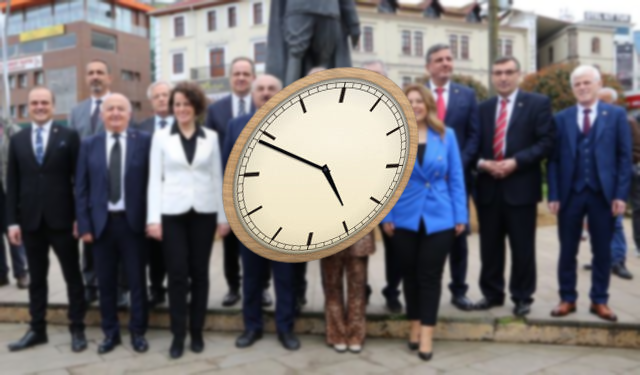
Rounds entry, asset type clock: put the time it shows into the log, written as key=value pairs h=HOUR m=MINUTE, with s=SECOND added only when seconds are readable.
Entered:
h=4 m=49
